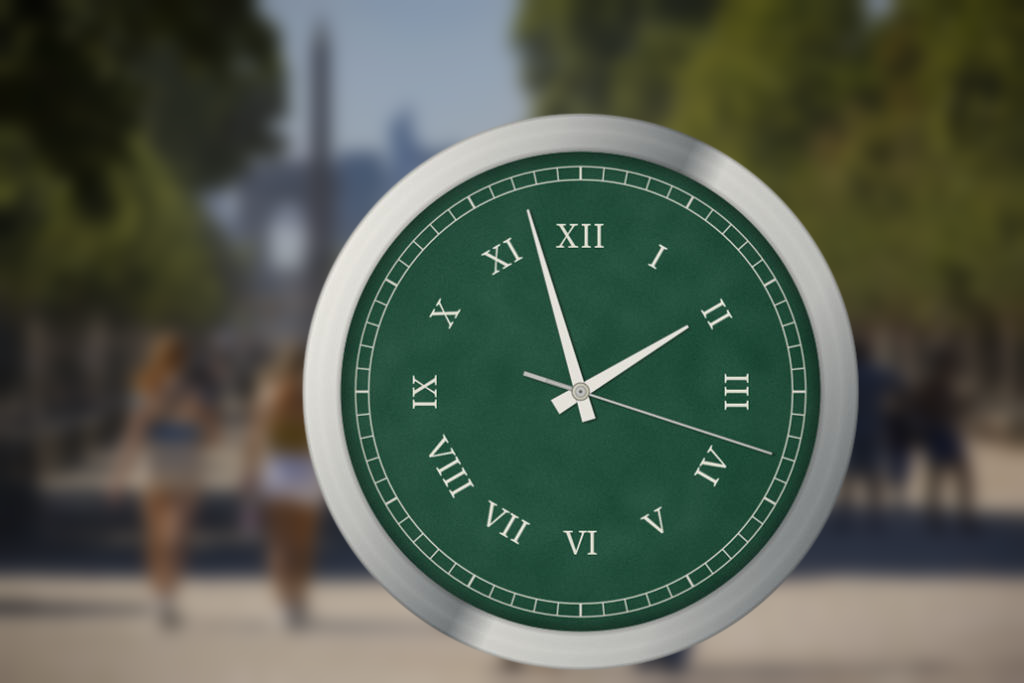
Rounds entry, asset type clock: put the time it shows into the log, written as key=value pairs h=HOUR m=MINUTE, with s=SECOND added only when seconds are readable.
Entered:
h=1 m=57 s=18
